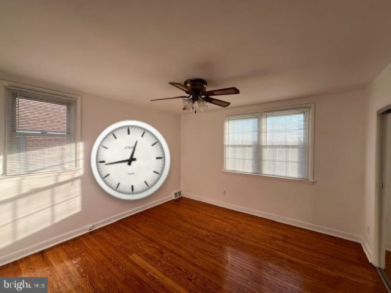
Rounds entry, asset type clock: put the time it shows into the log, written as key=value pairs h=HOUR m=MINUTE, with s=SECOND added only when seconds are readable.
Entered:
h=12 m=44
